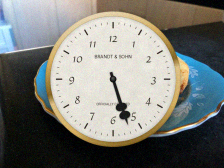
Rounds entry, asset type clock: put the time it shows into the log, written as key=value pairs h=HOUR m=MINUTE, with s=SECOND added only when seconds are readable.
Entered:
h=5 m=27
